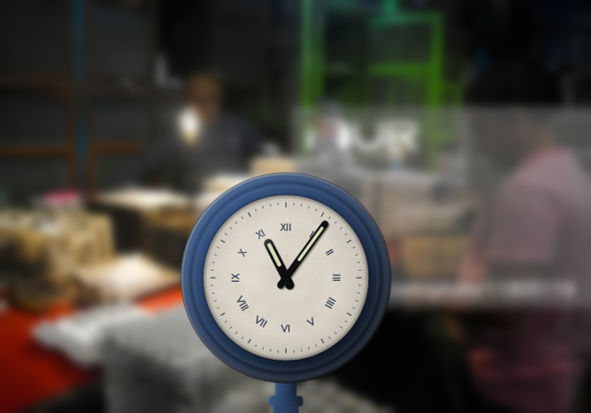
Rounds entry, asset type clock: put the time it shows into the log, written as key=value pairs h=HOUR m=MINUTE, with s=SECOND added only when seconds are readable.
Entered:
h=11 m=6
